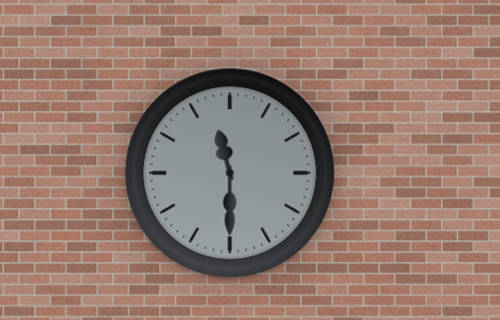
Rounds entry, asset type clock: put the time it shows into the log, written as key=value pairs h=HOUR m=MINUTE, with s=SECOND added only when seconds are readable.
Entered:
h=11 m=30
